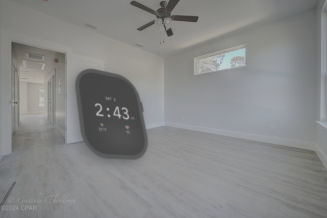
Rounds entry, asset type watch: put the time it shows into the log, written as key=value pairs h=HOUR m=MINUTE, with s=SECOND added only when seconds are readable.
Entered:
h=2 m=43
